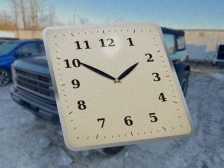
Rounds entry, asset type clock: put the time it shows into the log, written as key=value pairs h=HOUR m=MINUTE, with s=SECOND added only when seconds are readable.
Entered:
h=1 m=51
